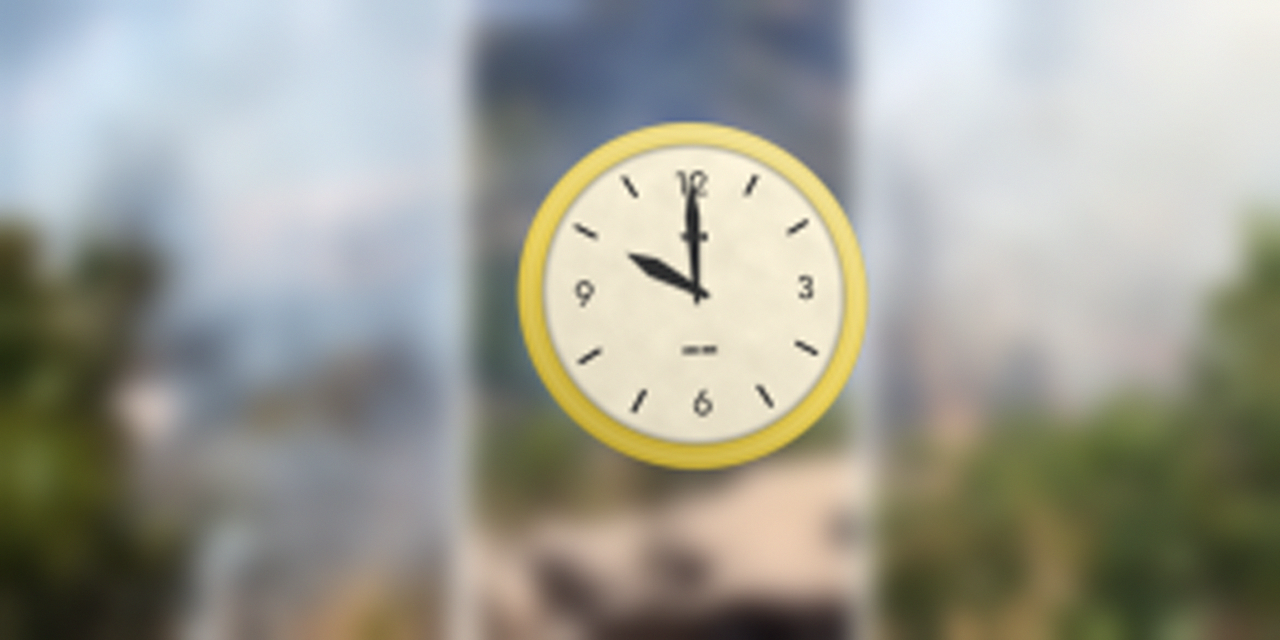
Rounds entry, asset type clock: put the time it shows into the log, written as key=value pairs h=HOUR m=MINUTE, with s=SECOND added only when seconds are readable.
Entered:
h=10 m=0
